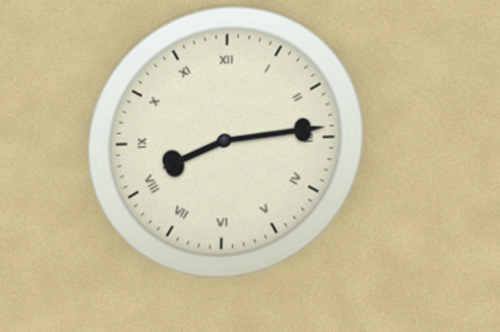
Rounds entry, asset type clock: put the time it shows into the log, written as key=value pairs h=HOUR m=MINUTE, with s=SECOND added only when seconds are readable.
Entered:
h=8 m=14
